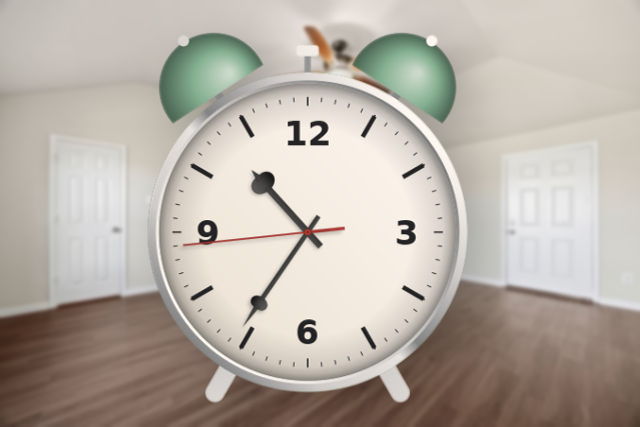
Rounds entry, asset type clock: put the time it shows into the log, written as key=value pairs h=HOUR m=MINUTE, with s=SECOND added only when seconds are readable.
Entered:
h=10 m=35 s=44
